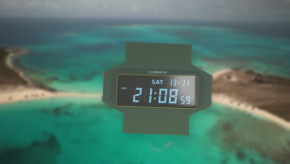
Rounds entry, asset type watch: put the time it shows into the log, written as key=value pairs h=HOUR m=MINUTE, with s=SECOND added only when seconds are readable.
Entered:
h=21 m=8 s=59
